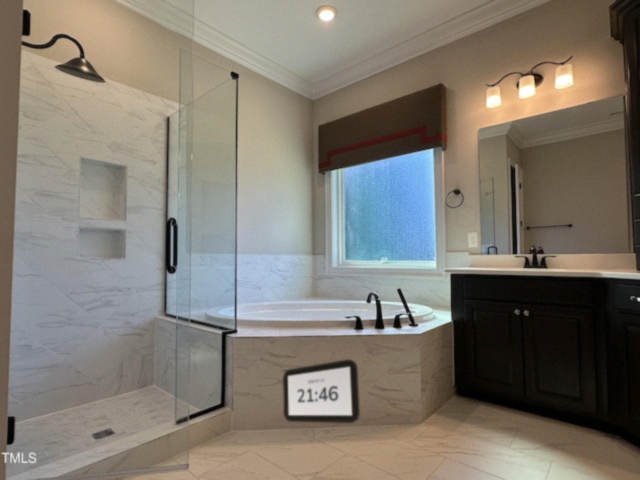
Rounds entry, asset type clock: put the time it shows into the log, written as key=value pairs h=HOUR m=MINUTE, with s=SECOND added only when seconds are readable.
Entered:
h=21 m=46
